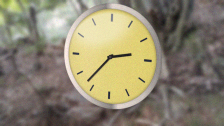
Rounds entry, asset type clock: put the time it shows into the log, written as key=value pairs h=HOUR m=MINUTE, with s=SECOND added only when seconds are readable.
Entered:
h=2 m=37
